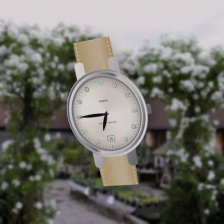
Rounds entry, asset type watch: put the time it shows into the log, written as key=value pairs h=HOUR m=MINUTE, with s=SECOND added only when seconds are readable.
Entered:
h=6 m=45
